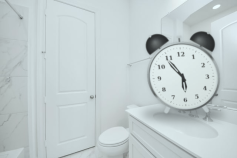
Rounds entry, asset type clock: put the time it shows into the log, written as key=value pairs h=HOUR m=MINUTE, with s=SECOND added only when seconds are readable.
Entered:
h=5 m=54
